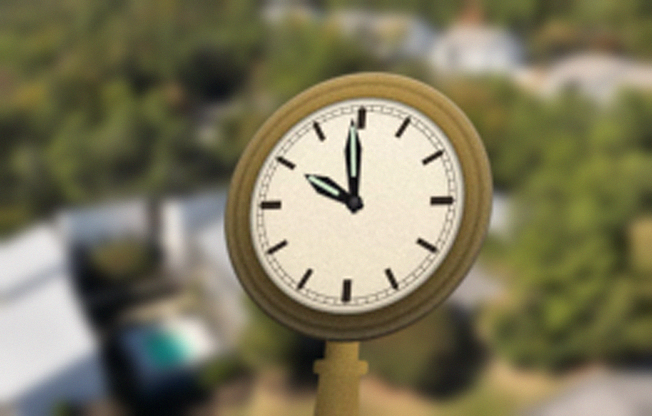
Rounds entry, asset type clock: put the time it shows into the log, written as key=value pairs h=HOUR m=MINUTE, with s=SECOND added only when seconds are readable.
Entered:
h=9 m=59
